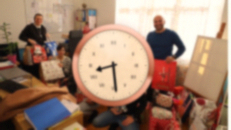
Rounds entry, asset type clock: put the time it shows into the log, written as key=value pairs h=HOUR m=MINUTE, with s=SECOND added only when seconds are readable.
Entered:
h=8 m=29
